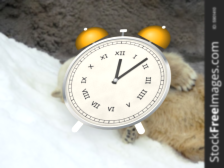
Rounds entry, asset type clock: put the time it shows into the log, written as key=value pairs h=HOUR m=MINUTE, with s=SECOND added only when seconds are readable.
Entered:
h=12 m=8
